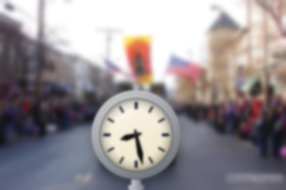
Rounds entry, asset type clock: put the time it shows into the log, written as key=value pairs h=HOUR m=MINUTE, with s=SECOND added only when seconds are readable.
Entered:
h=8 m=28
